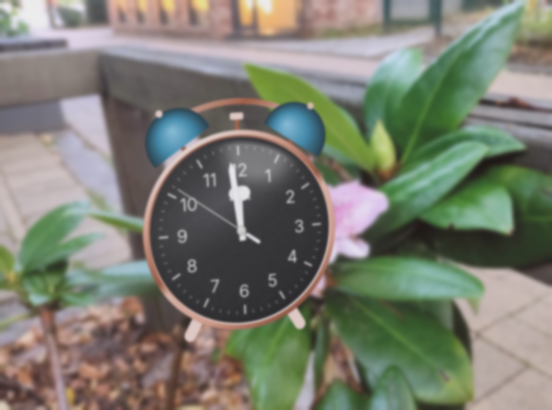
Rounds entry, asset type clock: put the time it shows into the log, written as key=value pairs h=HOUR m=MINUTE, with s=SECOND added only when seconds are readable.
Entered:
h=11 m=58 s=51
